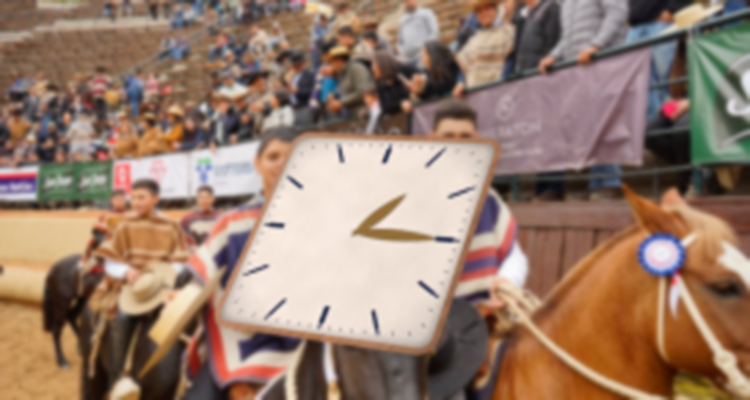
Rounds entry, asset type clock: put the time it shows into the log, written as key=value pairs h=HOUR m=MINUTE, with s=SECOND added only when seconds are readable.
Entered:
h=1 m=15
